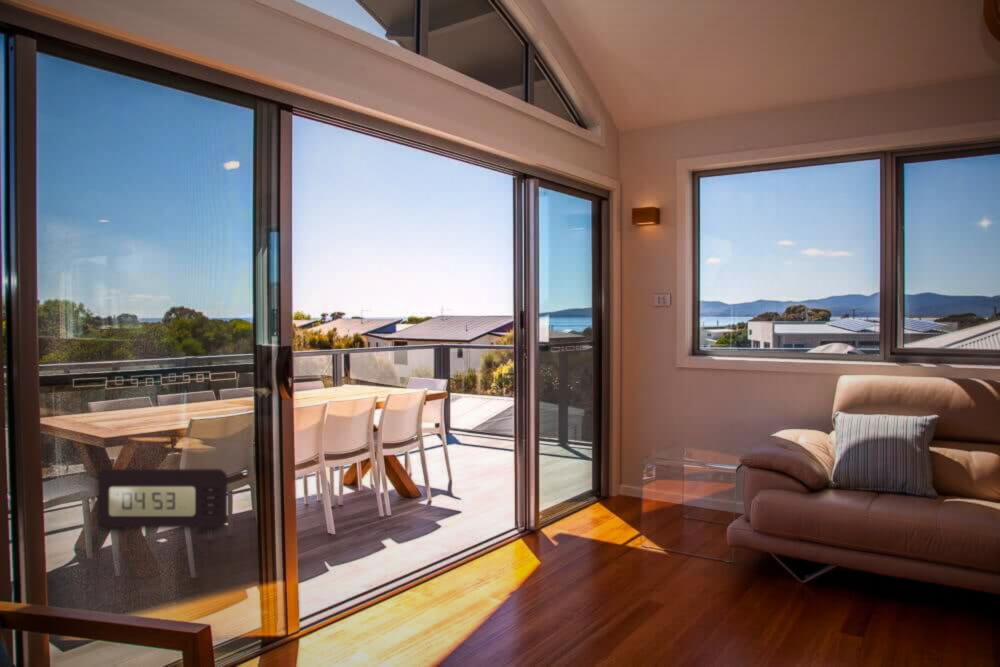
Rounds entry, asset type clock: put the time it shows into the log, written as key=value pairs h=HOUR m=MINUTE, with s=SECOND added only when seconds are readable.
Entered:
h=4 m=53
